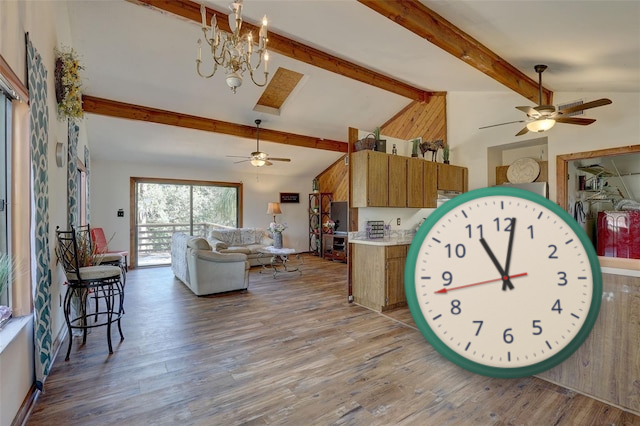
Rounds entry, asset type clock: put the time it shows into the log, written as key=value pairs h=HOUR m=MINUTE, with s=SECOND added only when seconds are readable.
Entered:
h=11 m=1 s=43
